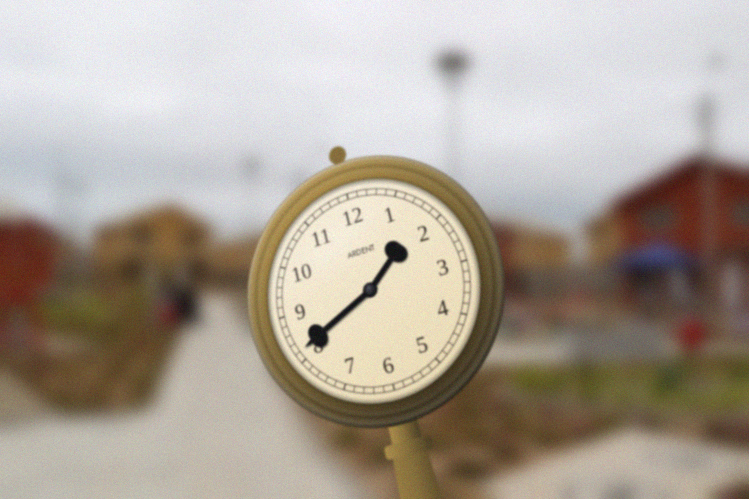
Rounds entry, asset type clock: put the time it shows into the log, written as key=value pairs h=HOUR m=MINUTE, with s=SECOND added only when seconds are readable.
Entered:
h=1 m=41
